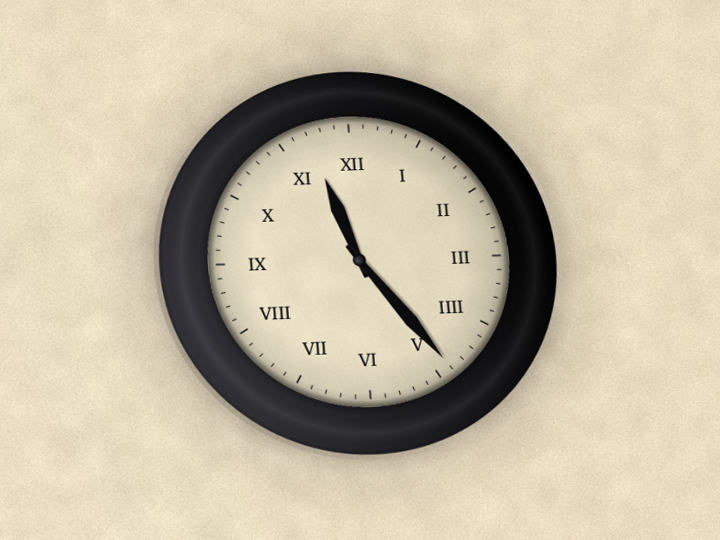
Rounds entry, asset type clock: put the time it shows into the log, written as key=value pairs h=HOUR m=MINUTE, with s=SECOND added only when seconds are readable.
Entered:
h=11 m=24
